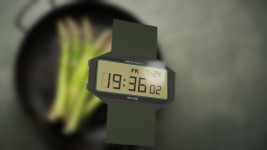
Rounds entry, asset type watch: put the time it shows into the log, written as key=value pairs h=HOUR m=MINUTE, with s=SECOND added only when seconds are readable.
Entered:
h=19 m=36 s=2
